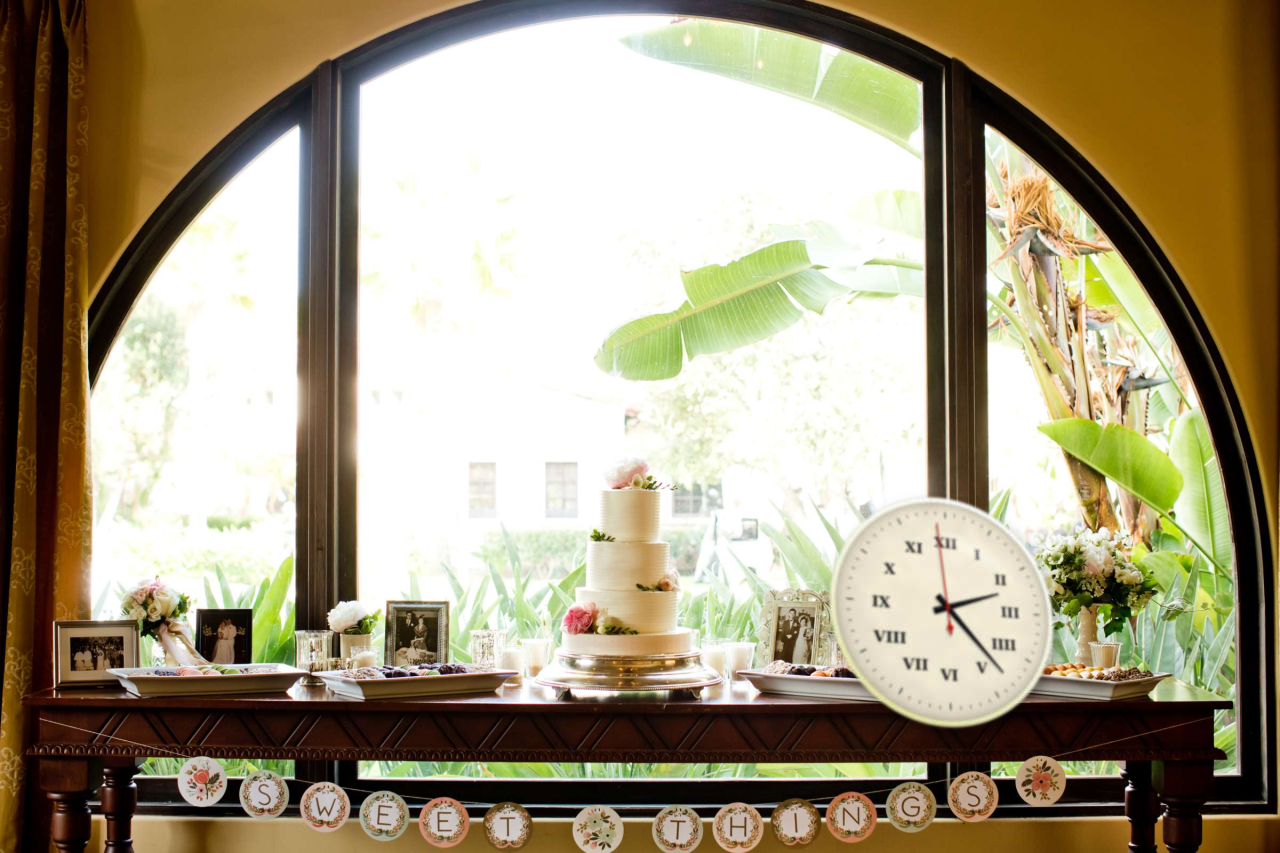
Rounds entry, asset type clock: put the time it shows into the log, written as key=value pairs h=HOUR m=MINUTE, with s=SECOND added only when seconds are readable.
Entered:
h=2 m=22 s=59
